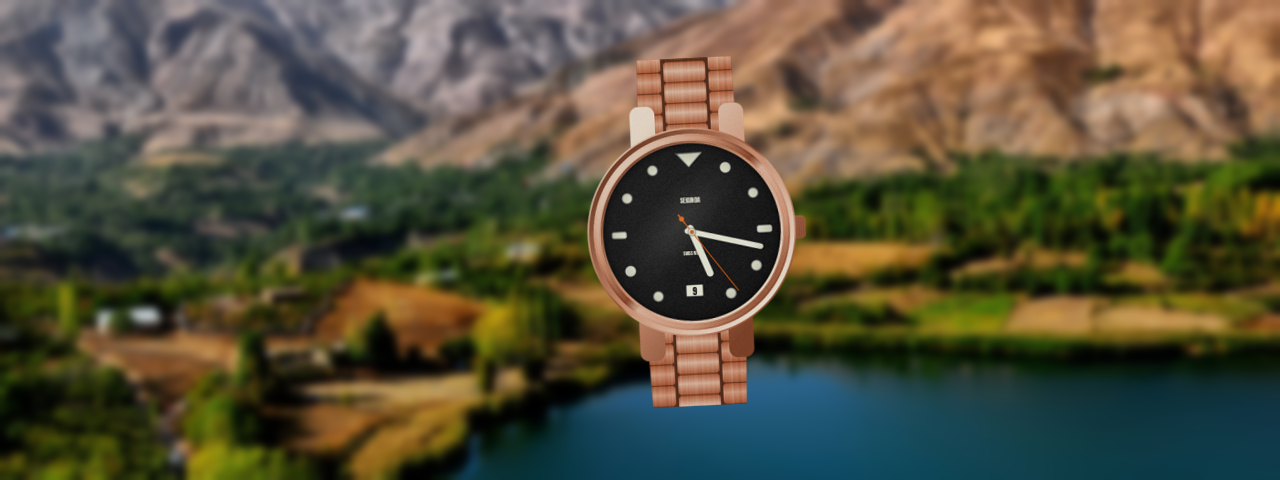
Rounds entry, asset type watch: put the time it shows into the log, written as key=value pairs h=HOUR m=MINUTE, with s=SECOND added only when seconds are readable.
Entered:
h=5 m=17 s=24
